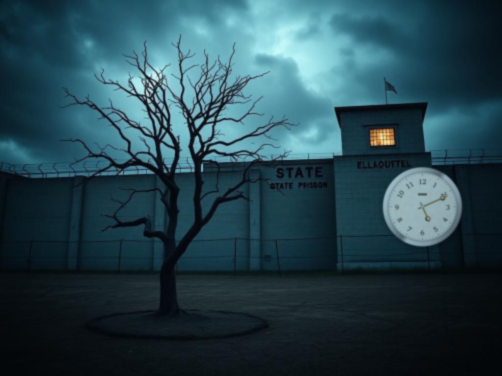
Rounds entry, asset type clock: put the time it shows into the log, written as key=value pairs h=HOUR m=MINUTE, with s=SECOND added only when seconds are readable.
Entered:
h=5 m=11
